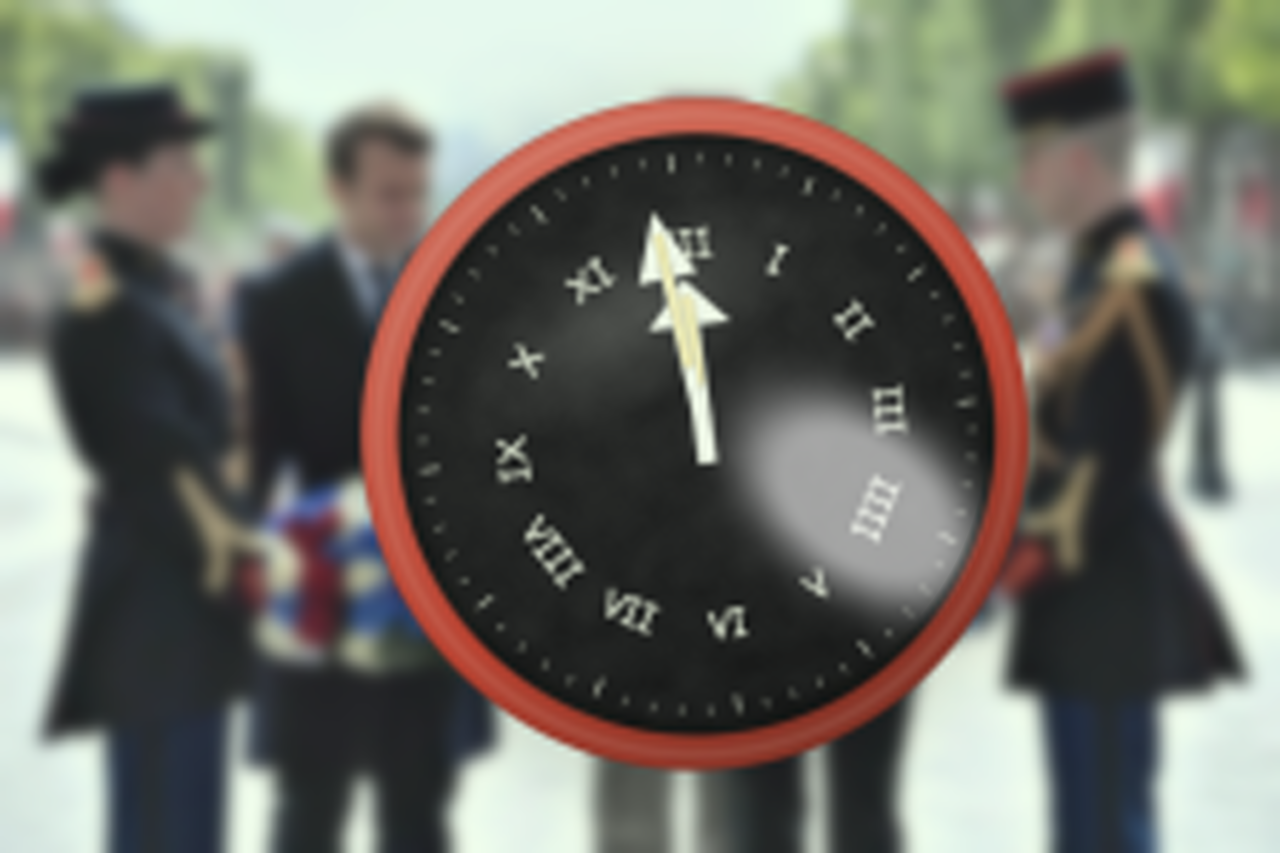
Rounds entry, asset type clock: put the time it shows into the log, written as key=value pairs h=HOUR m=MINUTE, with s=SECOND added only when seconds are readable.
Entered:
h=11 m=59
